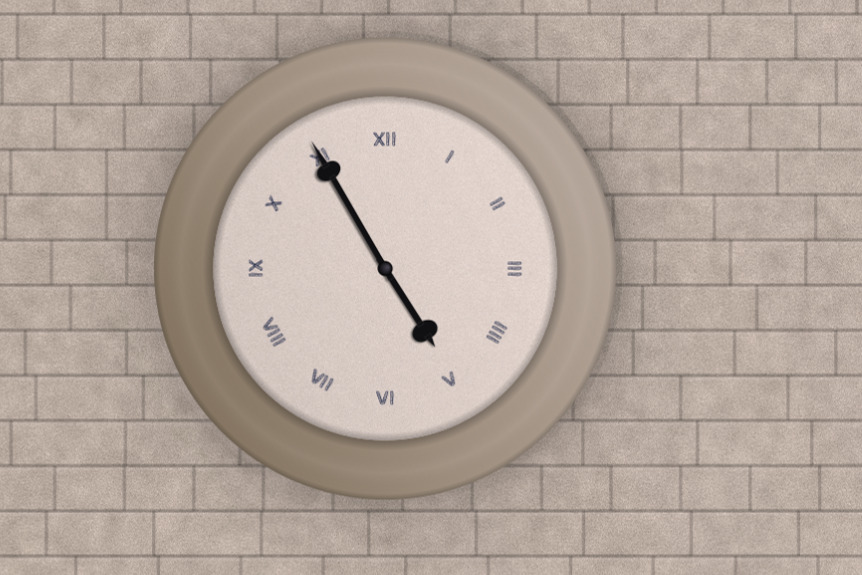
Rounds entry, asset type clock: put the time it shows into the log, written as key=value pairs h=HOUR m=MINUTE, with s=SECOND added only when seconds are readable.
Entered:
h=4 m=55
